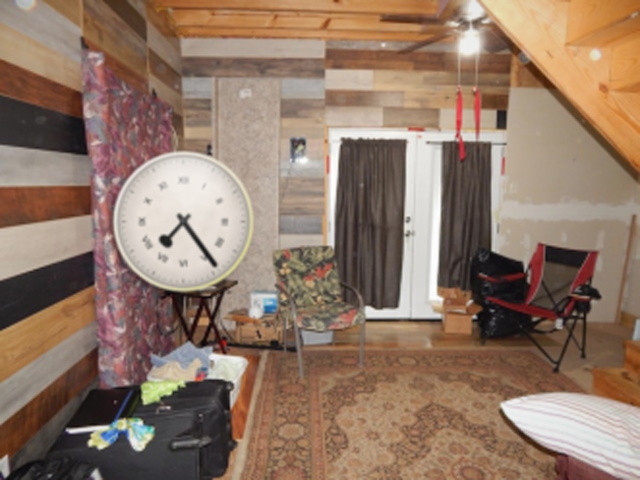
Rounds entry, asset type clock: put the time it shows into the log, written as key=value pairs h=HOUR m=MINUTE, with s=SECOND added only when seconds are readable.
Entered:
h=7 m=24
